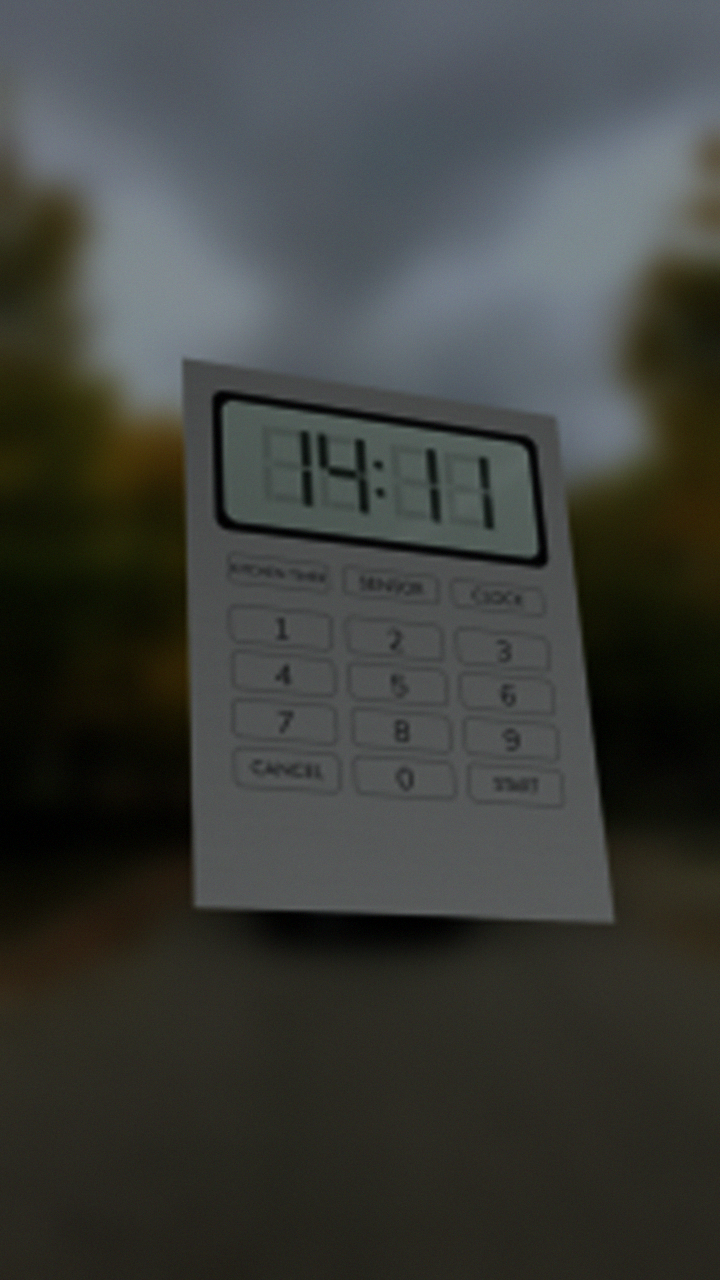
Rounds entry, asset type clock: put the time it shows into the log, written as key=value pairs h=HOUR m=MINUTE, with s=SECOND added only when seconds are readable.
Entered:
h=14 m=11
